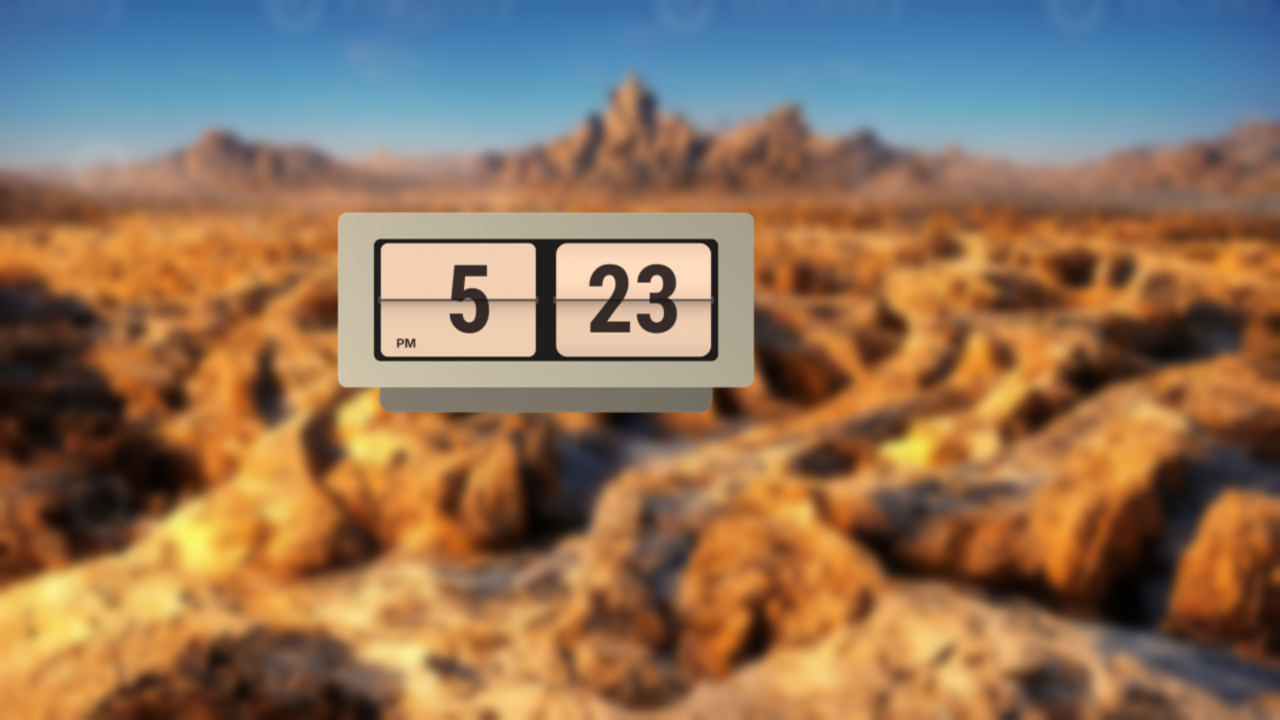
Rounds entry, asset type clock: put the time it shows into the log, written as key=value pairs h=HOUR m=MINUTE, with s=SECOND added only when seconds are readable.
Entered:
h=5 m=23
